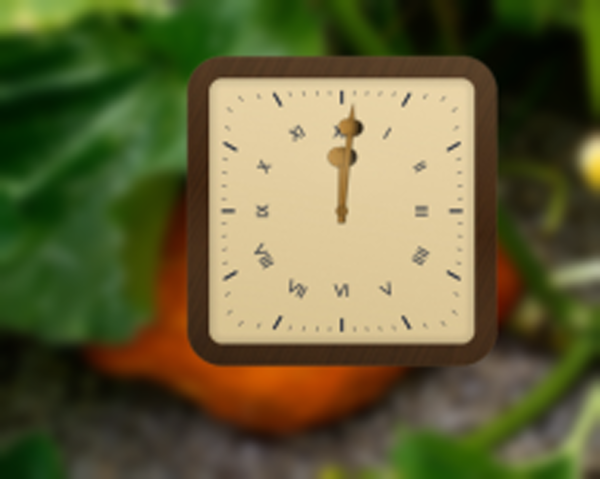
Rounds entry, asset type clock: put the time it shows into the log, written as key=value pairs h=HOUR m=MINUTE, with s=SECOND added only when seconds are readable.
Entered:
h=12 m=1
